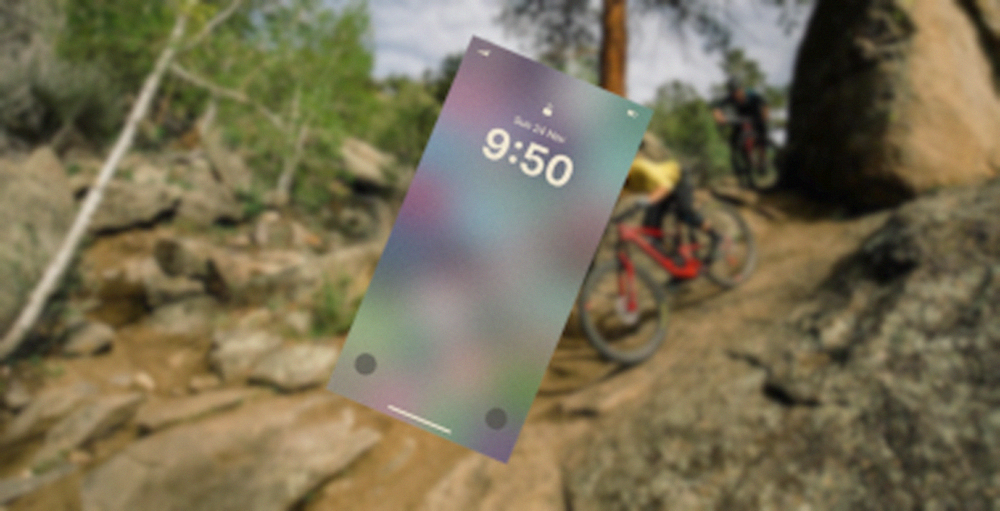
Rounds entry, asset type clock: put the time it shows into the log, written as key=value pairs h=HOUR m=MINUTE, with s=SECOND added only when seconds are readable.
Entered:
h=9 m=50
